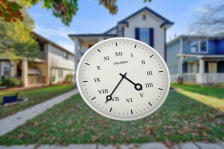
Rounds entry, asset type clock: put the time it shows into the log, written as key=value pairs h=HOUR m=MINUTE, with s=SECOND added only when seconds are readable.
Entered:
h=4 m=37
